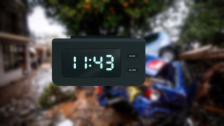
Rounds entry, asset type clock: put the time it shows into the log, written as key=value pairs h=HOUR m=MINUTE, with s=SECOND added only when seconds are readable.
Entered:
h=11 m=43
